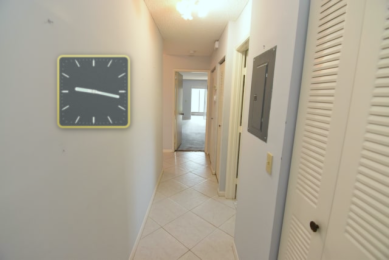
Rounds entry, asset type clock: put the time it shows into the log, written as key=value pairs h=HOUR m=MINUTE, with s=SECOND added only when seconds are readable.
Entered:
h=9 m=17
